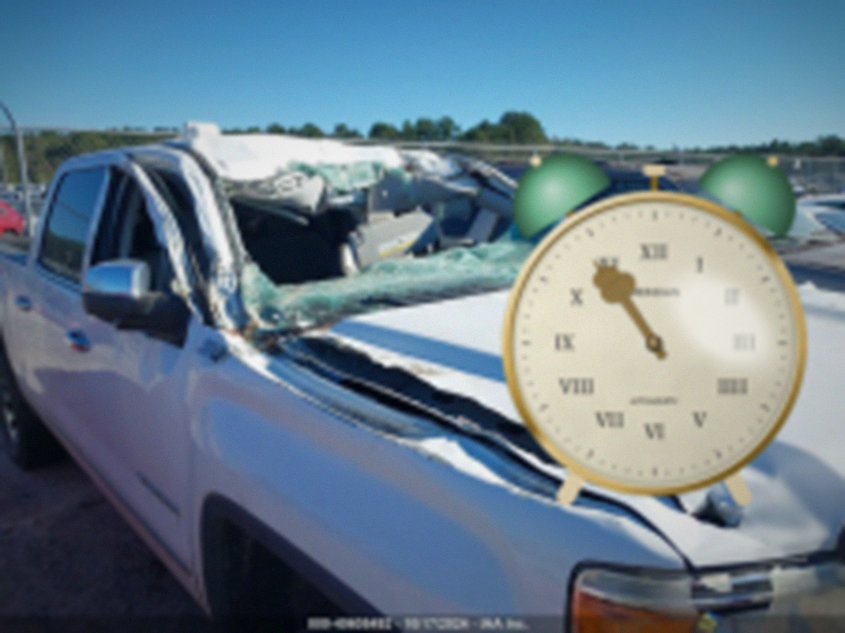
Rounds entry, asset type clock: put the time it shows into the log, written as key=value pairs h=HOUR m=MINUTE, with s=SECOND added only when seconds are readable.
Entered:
h=10 m=54
